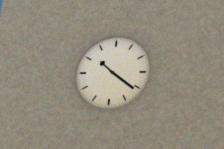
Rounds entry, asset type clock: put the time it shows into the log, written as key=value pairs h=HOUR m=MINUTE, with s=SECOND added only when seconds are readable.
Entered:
h=10 m=21
